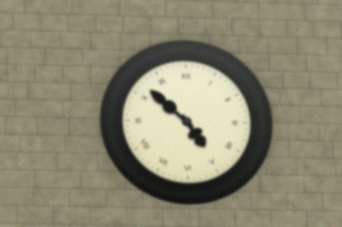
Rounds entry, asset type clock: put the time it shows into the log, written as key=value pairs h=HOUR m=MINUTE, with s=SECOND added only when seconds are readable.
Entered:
h=4 m=52
